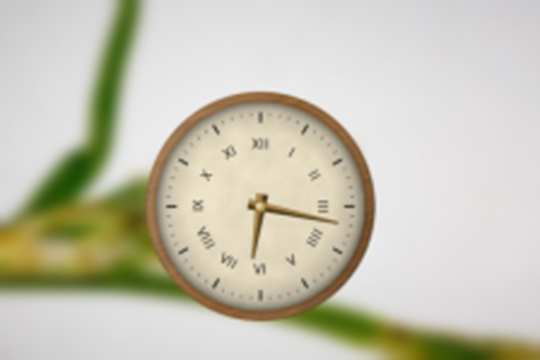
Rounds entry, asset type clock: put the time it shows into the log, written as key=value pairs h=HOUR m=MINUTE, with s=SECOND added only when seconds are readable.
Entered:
h=6 m=17
